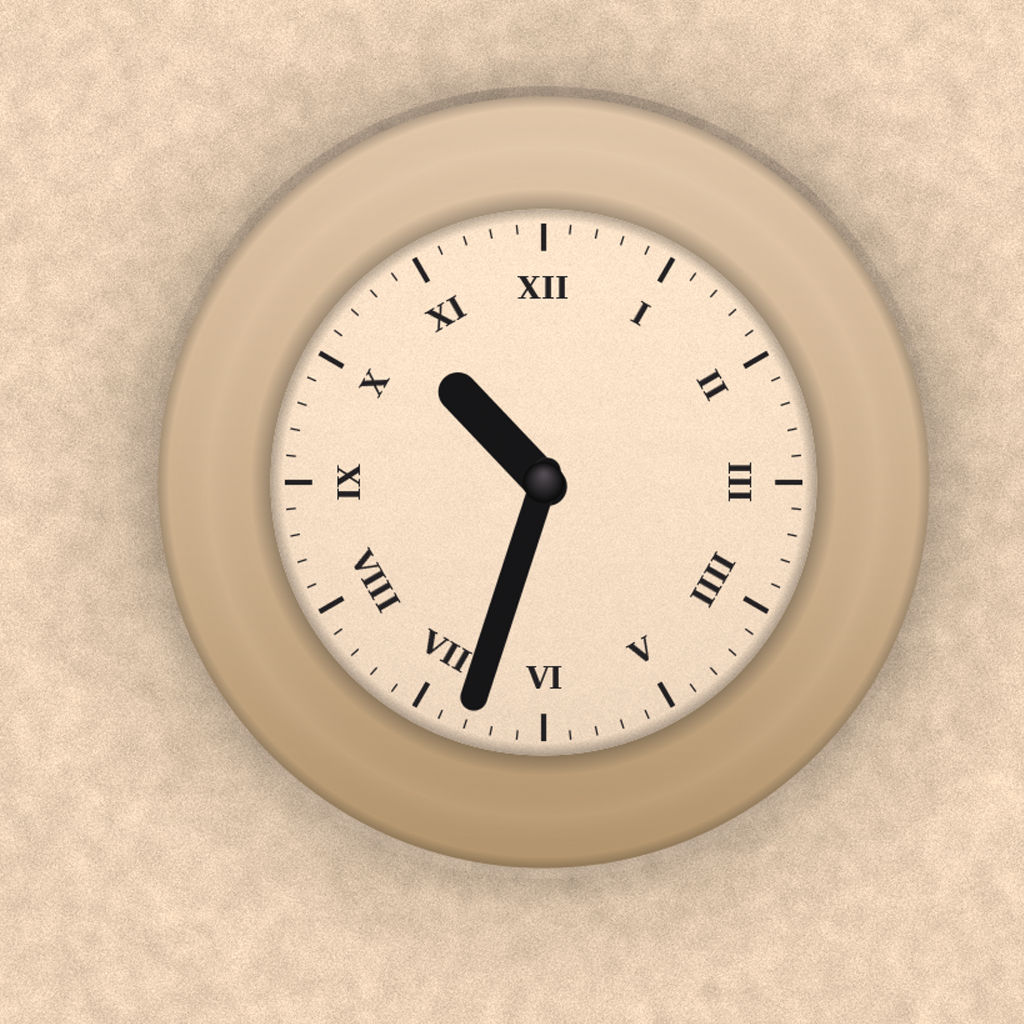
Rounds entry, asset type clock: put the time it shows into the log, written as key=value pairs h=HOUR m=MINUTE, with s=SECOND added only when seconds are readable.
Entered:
h=10 m=33
